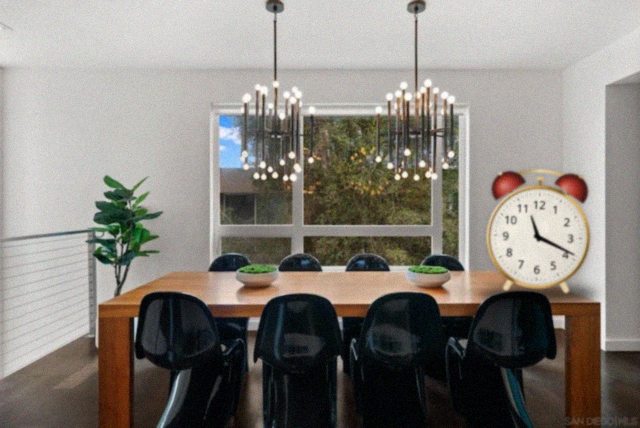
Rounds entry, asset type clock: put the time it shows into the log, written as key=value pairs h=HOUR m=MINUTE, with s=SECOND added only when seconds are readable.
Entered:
h=11 m=19
